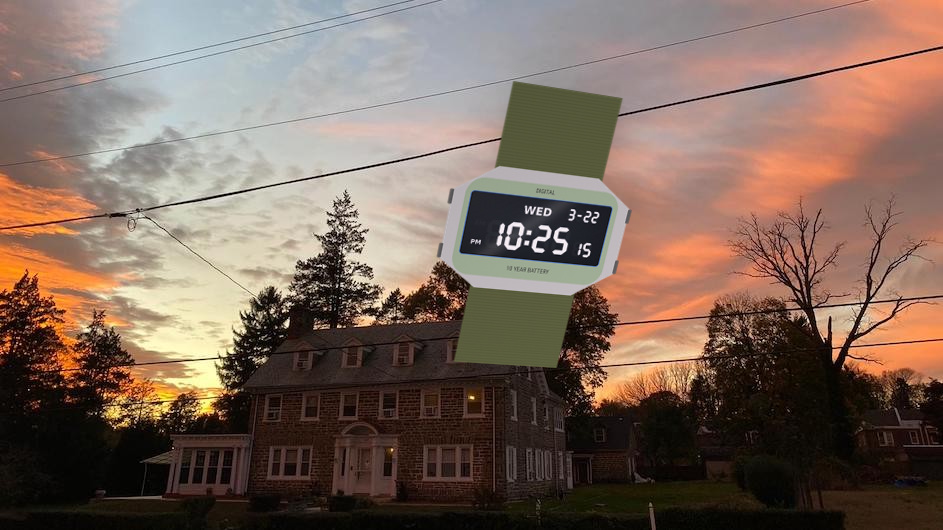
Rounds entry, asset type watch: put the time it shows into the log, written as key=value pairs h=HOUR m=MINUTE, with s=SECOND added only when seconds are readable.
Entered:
h=10 m=25 s=15
